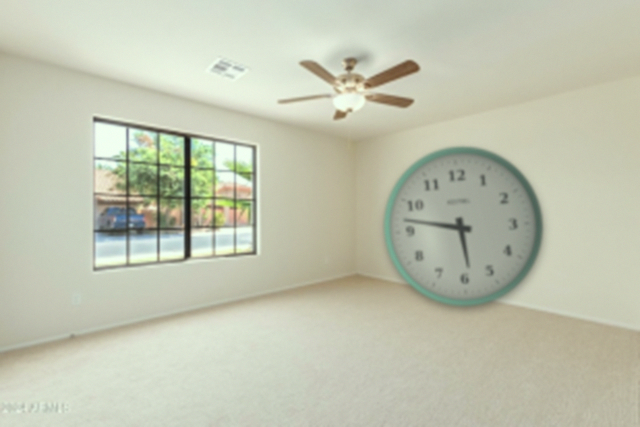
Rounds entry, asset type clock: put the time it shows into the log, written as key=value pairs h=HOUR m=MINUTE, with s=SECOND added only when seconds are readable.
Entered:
h=5 m=47
